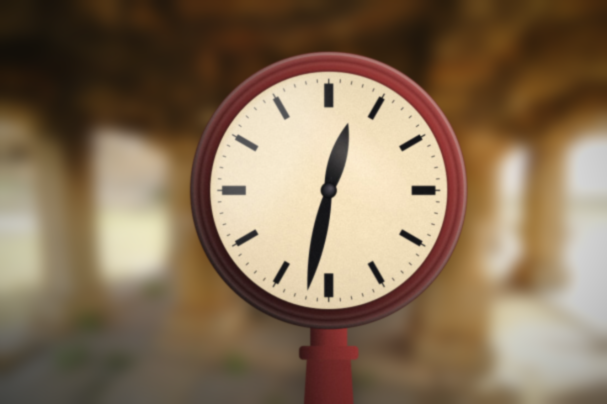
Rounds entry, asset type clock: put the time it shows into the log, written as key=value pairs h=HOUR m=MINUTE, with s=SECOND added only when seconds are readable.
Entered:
h=12 m=32
